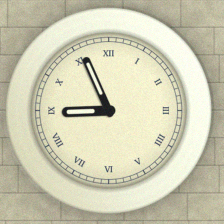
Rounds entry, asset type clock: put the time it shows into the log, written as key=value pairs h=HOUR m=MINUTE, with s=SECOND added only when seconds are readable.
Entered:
h=8 m=56
